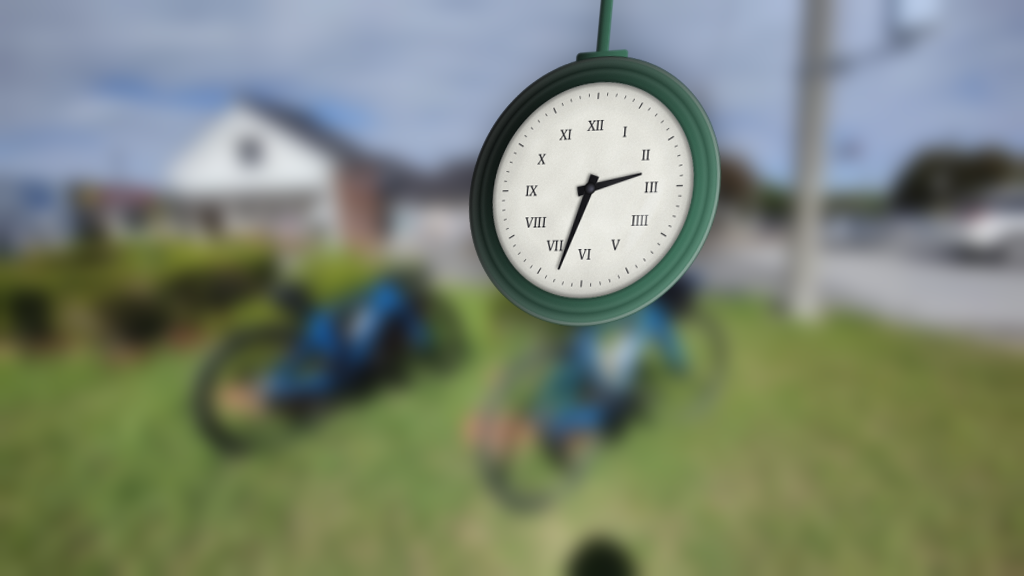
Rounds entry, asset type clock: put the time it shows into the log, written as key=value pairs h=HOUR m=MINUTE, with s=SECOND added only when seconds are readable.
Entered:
h=2 m=33
